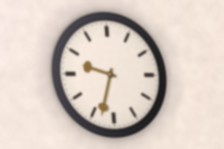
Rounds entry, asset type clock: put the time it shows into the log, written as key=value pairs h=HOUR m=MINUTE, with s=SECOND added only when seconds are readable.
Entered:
h=9 m=33
